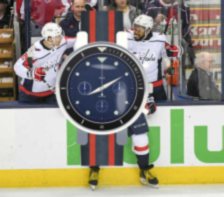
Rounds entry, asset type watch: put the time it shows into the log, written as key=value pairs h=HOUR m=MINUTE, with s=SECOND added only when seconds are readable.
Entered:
h=8 m=10
